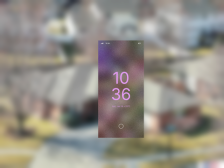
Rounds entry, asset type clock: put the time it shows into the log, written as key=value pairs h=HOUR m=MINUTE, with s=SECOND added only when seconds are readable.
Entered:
h=10 m=36
